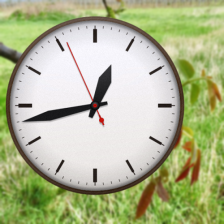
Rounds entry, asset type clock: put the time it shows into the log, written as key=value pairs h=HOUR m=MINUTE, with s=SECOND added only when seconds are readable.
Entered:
h=12 m=42 s=56
